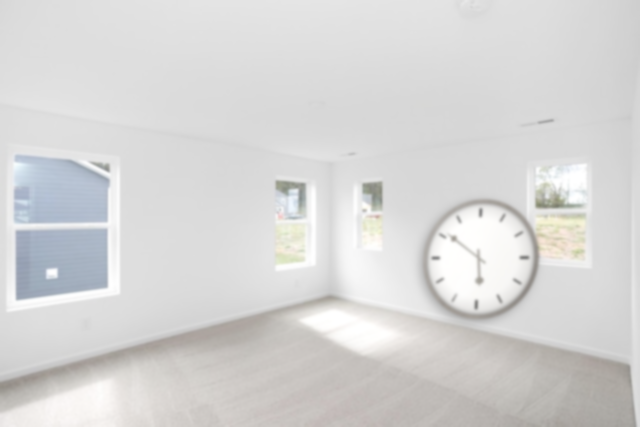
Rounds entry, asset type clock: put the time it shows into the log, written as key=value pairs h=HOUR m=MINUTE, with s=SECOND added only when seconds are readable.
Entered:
h=5 m=51
